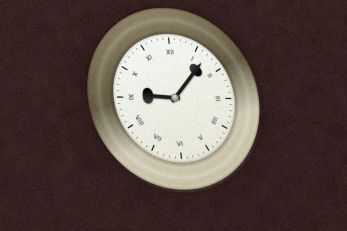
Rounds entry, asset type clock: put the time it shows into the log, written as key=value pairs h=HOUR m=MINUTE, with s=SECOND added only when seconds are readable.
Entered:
h=9 m=7
